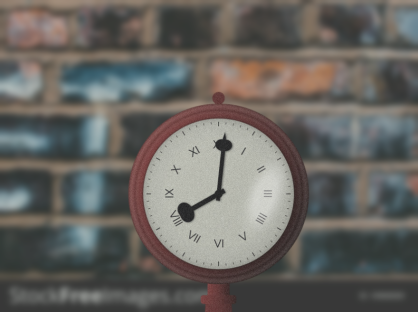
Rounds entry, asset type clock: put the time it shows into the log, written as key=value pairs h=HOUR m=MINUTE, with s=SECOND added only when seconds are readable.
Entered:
h=8 m=1
